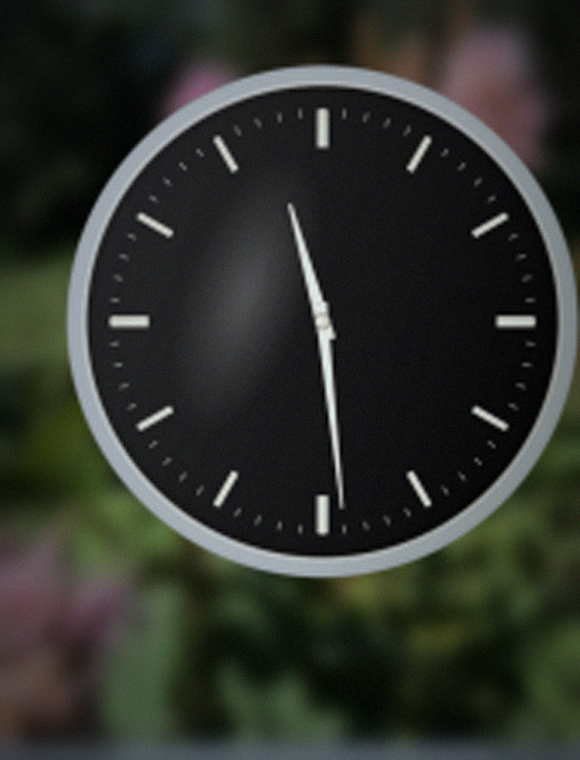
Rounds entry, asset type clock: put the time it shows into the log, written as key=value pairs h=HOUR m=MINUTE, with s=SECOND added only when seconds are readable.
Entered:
h=11 m=29
